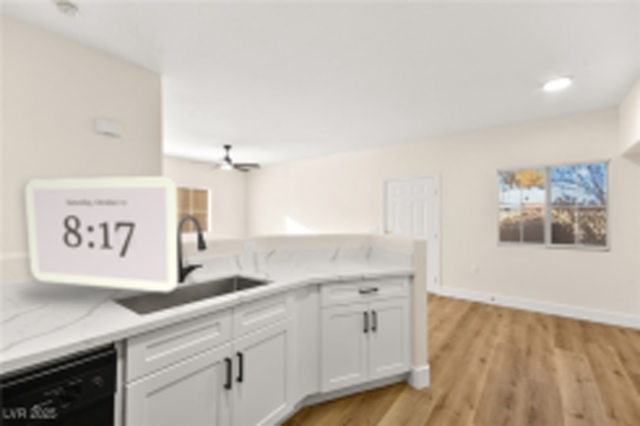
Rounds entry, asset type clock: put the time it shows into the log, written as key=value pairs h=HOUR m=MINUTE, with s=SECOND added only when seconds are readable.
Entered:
h=8 m=17
